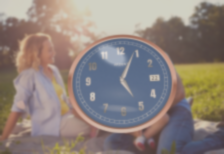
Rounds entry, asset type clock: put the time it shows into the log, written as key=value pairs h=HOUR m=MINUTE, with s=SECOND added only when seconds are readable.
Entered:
h=5 m=4
